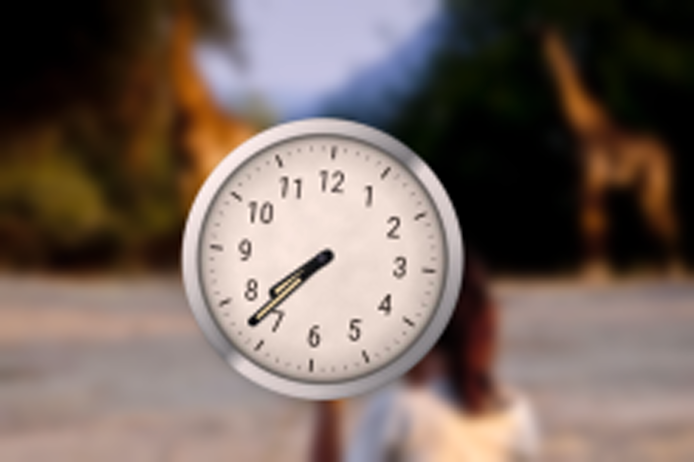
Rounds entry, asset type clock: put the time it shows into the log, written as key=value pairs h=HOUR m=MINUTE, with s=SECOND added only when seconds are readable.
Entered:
h=7 m=37
